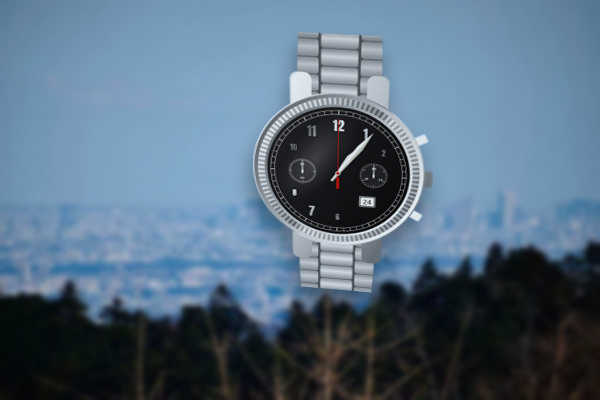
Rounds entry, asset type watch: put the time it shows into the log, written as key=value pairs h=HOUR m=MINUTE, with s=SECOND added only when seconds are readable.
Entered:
h=1 m=6
